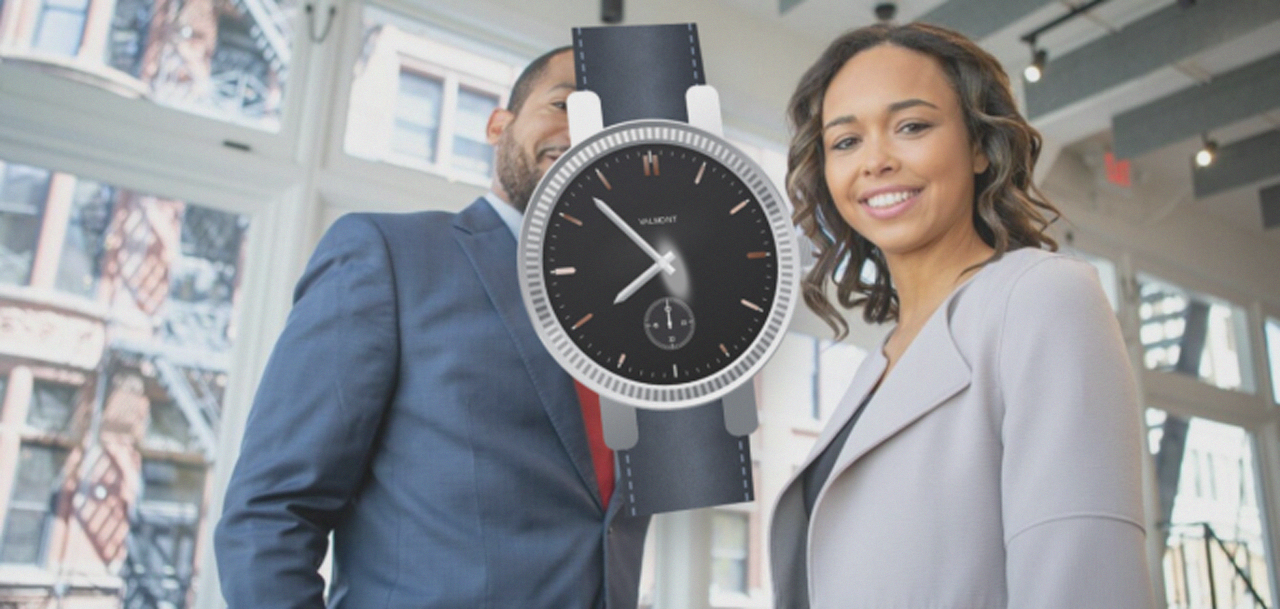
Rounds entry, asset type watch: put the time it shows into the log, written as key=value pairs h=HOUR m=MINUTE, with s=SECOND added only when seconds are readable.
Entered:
h=7 m=53
